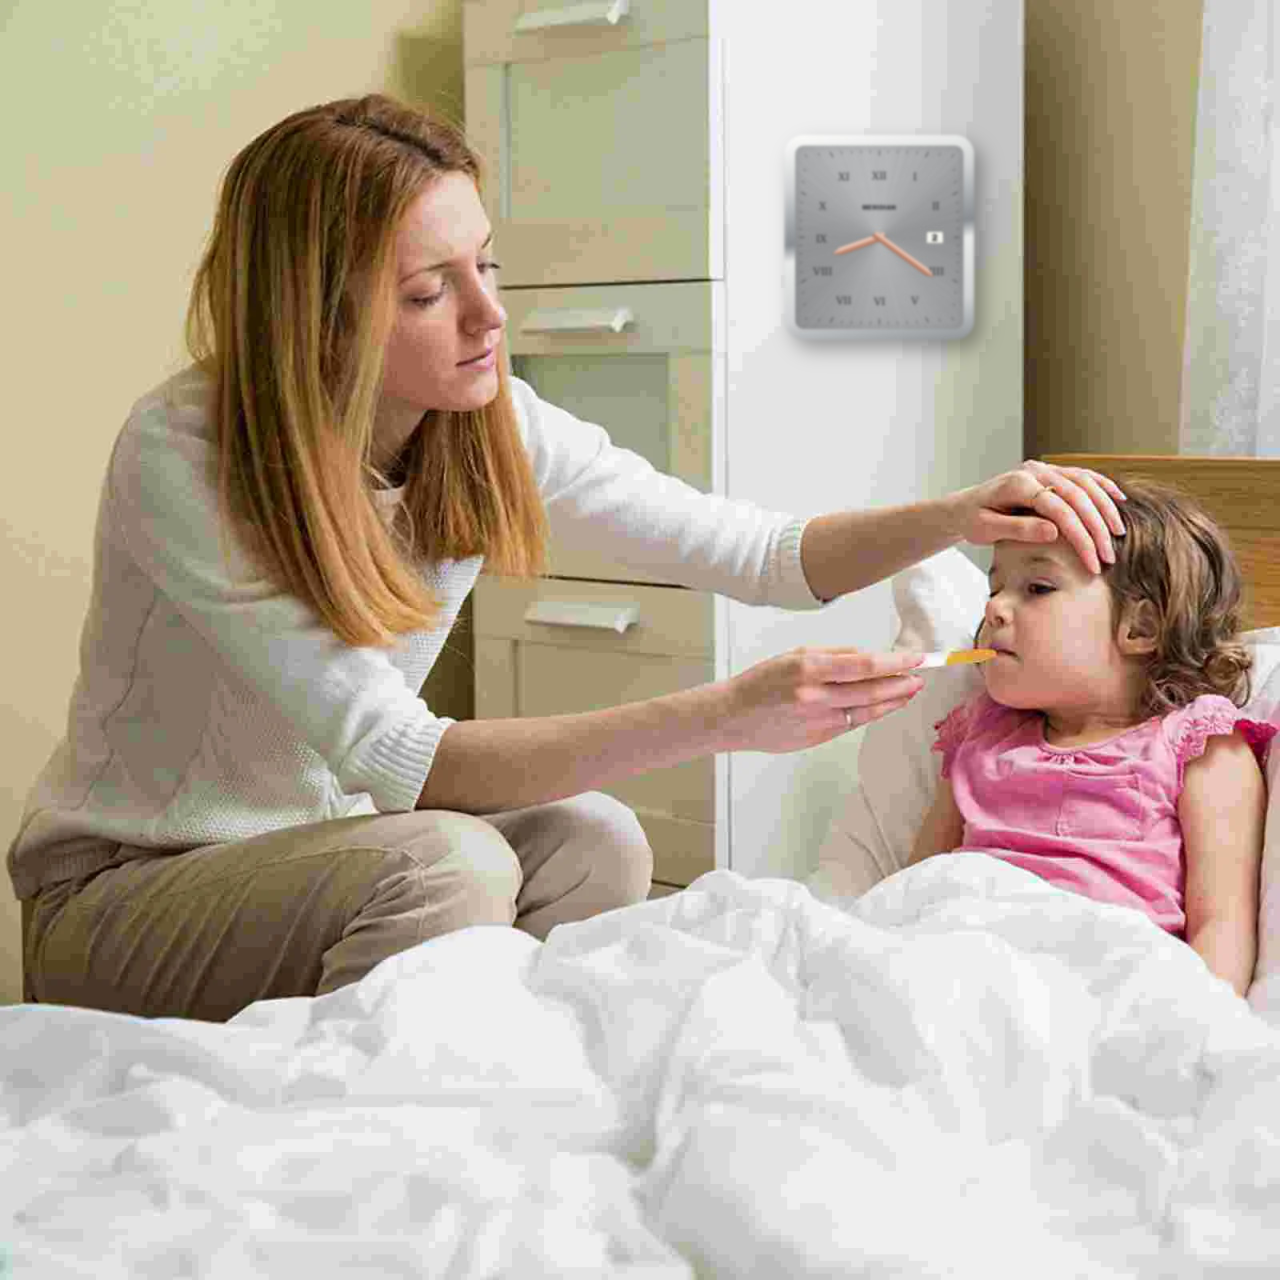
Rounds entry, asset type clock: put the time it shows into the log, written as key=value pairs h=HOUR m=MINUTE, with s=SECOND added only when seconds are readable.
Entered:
h=8 m=21
